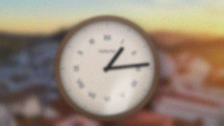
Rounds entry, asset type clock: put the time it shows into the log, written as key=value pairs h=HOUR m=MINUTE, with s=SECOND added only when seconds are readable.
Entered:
h=1 m=14
